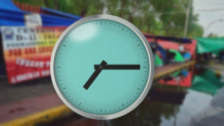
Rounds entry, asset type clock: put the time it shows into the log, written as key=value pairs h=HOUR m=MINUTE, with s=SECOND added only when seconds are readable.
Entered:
h=7 m=15
